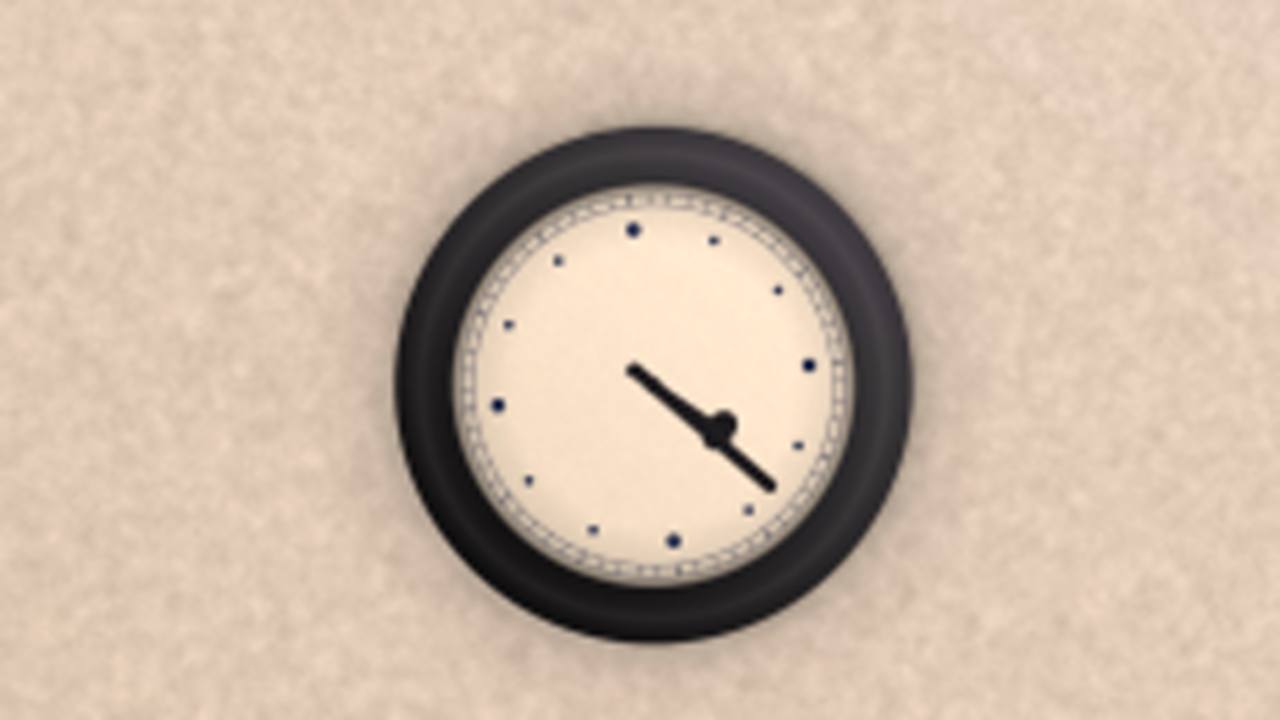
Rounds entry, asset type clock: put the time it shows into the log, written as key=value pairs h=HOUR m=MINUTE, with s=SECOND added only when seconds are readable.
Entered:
h=4 m=23
